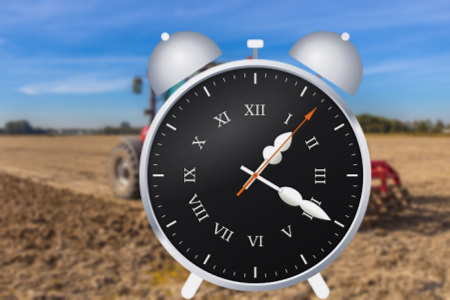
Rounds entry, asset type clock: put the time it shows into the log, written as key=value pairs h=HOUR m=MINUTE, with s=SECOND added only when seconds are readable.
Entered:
h=1 m=20 s=7
